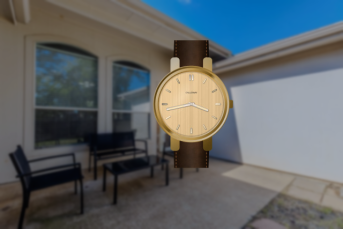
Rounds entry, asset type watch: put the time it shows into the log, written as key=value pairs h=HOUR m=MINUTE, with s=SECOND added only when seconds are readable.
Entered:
h=3 m=43
